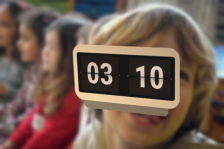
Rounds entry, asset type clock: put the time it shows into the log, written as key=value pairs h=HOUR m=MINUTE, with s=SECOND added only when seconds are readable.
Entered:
h=3 m=10
